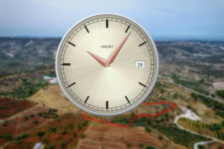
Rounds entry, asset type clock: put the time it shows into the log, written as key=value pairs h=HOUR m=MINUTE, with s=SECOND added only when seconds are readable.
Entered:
h=10 m=6
